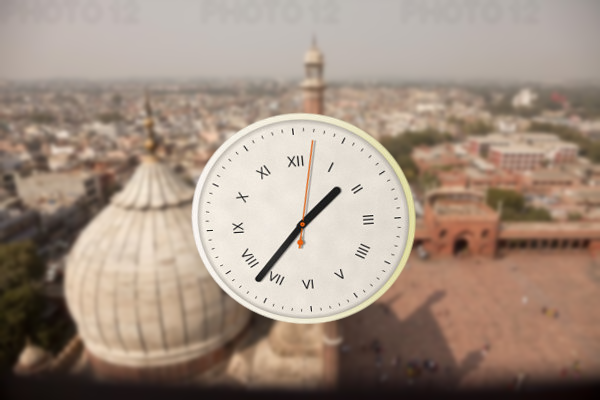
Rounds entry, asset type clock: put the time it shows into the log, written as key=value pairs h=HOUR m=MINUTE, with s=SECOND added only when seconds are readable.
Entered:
h=1 m=37 s=2
